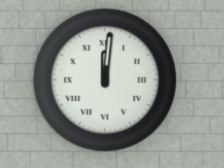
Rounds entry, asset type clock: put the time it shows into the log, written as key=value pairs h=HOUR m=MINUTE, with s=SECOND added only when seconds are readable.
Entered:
h=12 m=1
